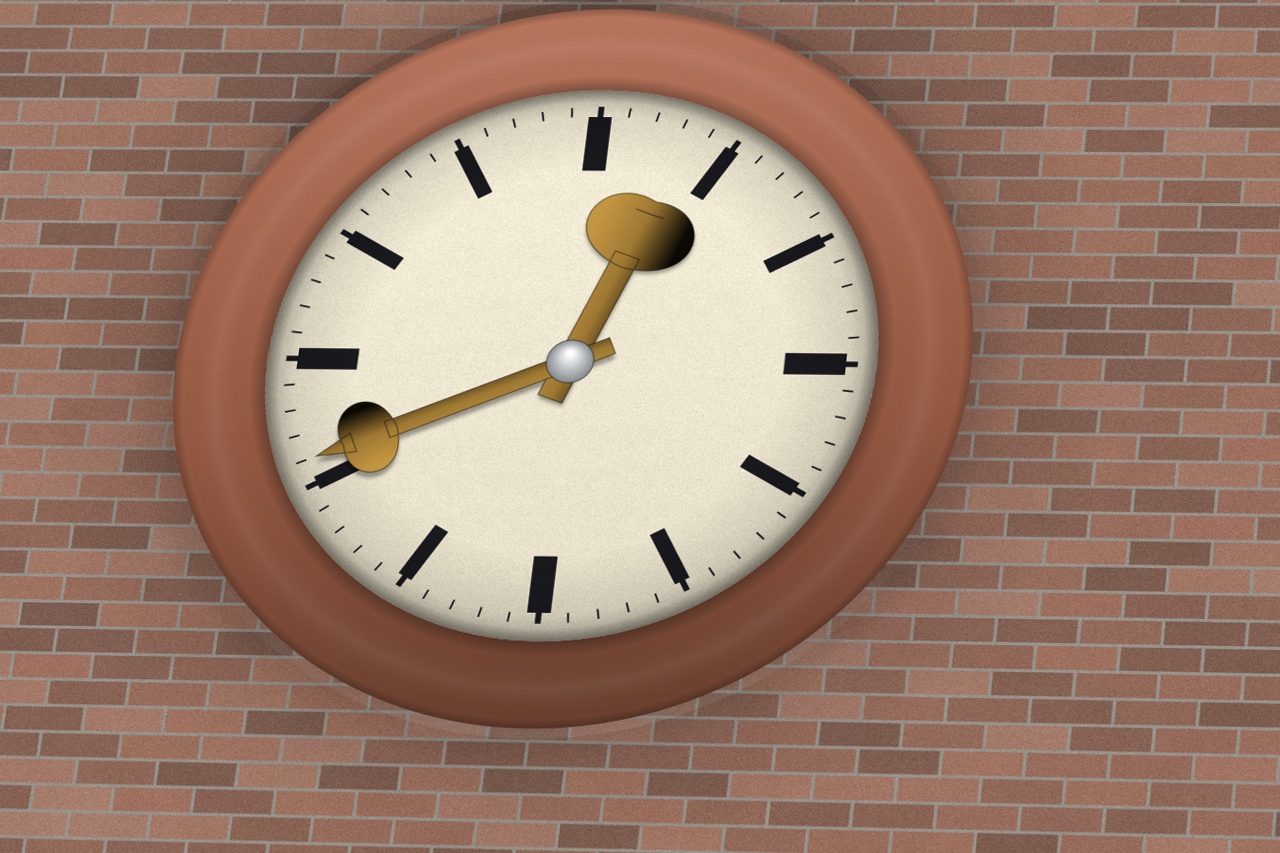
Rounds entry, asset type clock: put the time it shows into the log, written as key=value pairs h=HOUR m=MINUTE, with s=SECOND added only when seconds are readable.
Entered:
h=12 m=41
